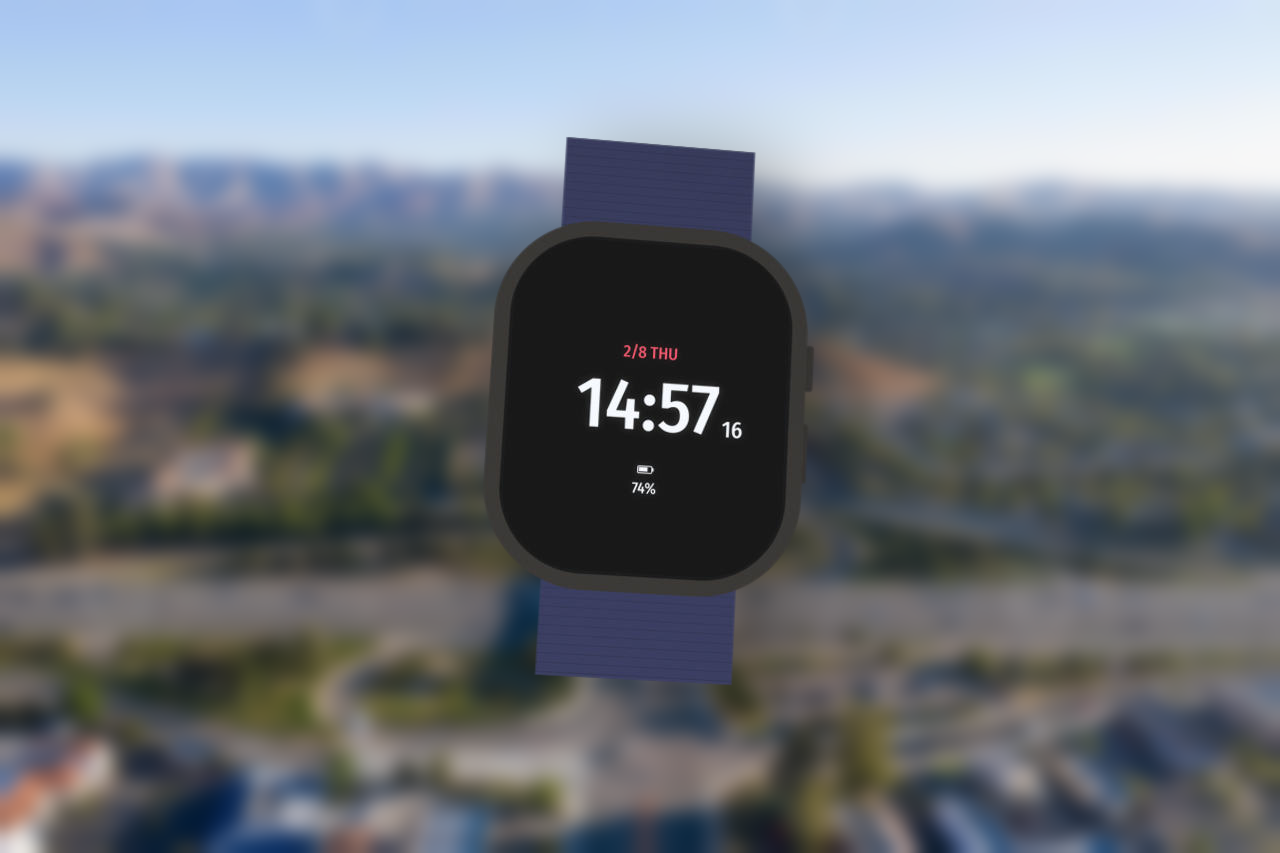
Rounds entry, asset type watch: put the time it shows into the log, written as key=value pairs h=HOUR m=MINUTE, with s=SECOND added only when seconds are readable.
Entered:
h=14 m=57 s=16
